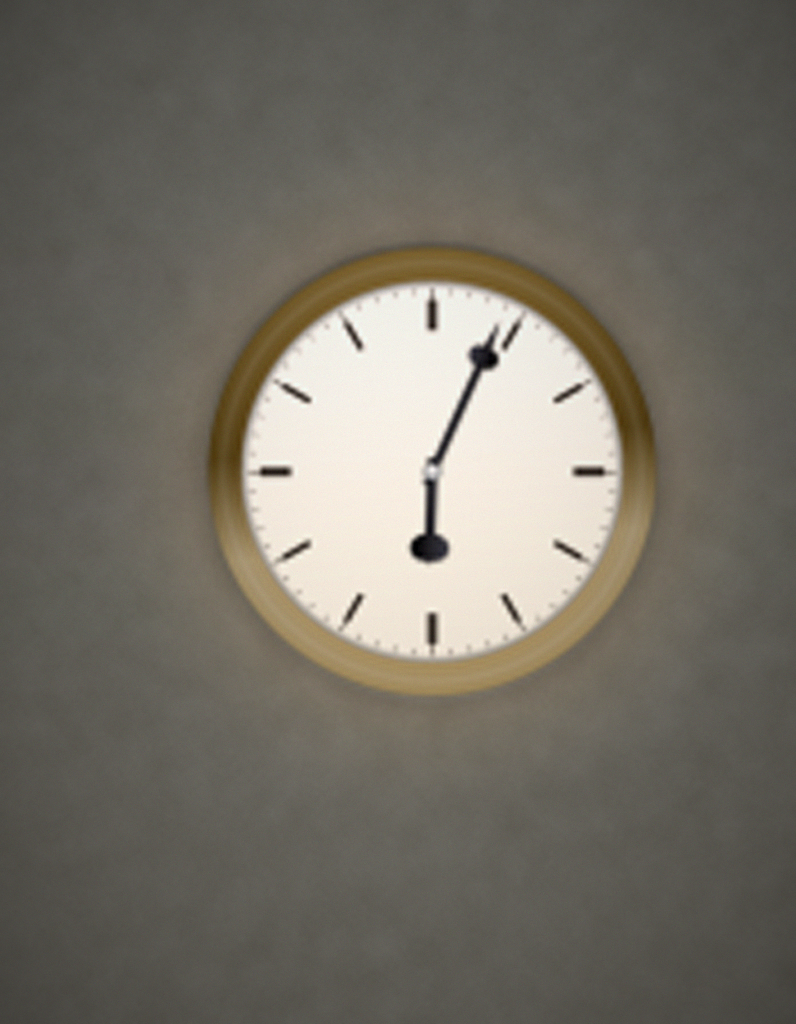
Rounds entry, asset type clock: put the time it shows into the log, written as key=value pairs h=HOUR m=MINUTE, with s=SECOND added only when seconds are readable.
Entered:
h=6 m=4
